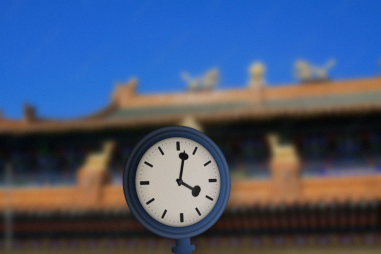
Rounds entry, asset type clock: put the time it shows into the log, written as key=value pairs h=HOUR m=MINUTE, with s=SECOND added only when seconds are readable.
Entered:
h=4 m=2
